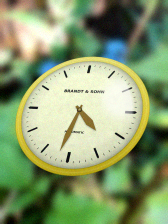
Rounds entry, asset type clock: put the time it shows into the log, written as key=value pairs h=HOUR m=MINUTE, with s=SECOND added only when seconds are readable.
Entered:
h=4 m=32
